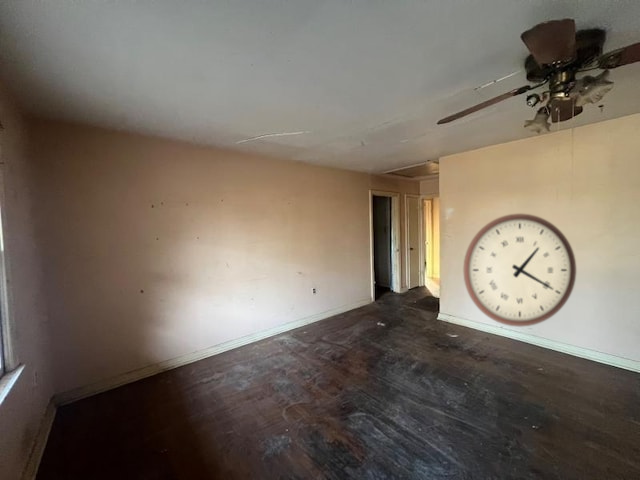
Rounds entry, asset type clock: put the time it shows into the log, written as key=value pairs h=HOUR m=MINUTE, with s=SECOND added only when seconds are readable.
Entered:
h=1 m=20
